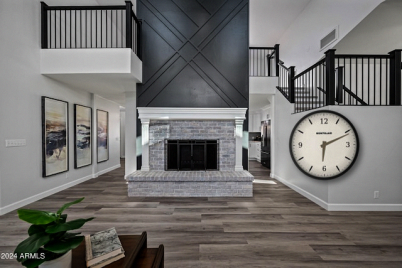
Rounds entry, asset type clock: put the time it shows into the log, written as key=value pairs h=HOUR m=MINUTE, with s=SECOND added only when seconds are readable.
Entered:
h=6 m=11
